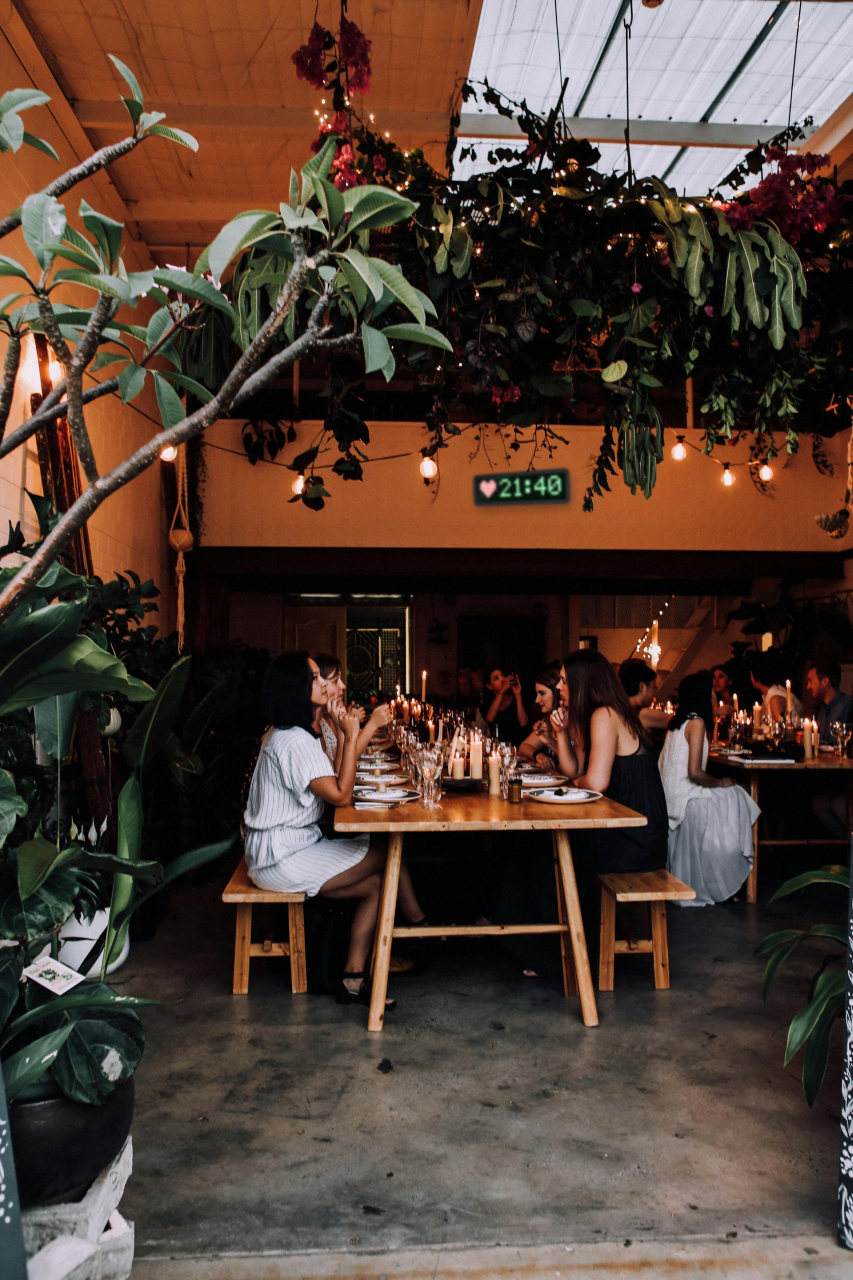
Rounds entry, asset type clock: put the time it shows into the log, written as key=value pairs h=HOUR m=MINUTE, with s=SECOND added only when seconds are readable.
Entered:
h=21 m=40
